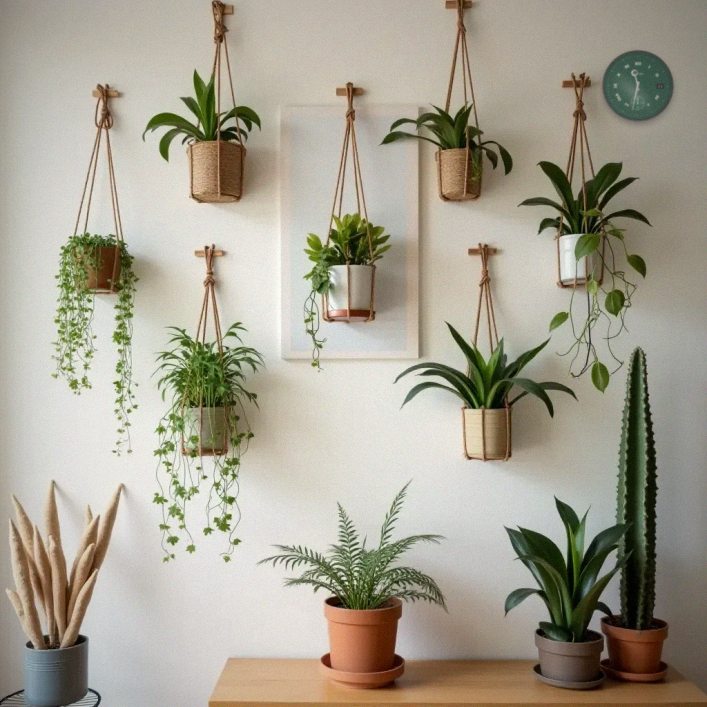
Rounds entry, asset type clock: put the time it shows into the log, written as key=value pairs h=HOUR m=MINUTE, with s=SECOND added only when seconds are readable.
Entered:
h=11 m=32
